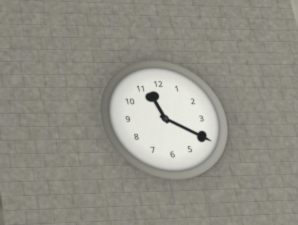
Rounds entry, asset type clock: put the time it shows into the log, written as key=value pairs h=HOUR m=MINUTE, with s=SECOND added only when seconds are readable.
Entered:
h=11 m=20
